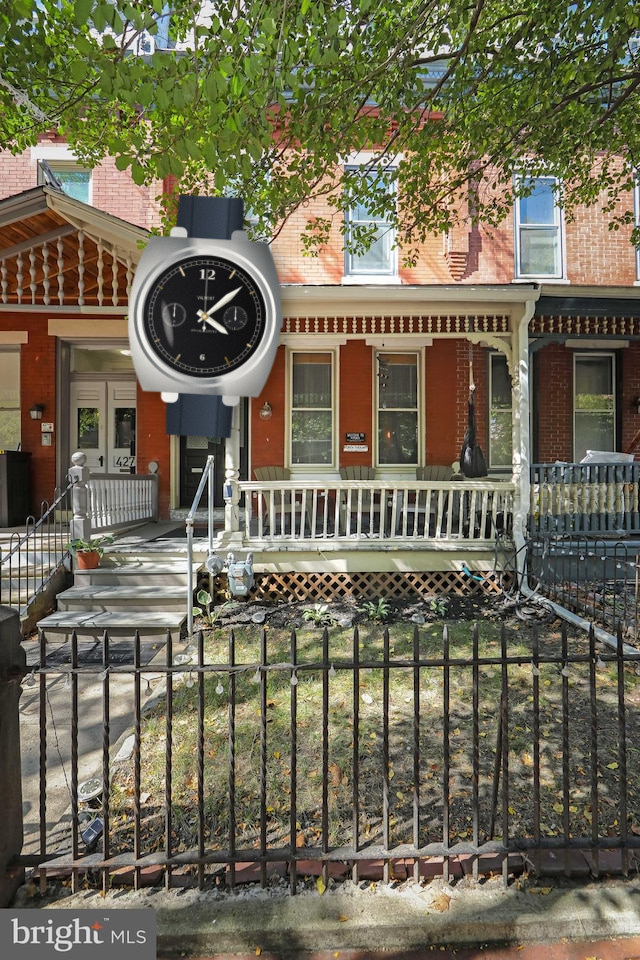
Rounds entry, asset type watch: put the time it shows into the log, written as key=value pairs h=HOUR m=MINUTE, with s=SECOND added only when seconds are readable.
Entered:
h=4 m=8
